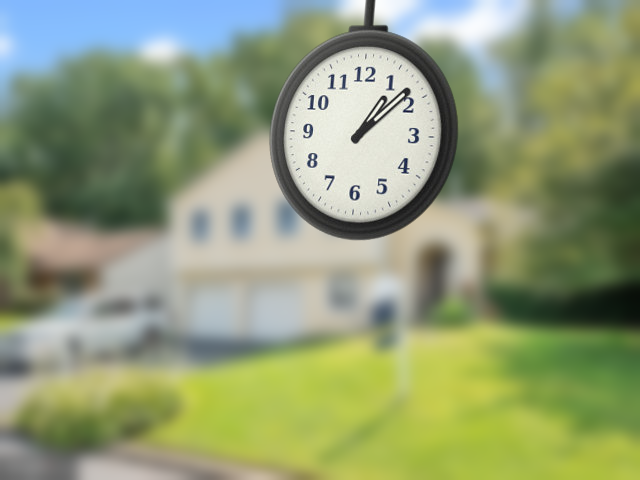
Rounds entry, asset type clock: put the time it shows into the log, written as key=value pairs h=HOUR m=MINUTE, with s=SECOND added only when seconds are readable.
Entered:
h=1 m=8
